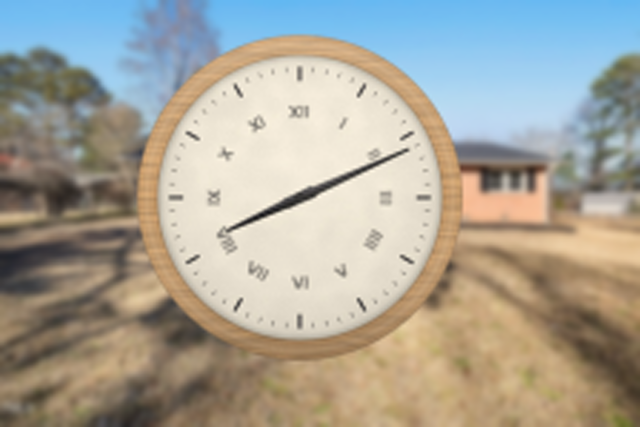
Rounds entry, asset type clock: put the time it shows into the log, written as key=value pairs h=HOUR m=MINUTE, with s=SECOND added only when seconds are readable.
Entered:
h=8 m=11
